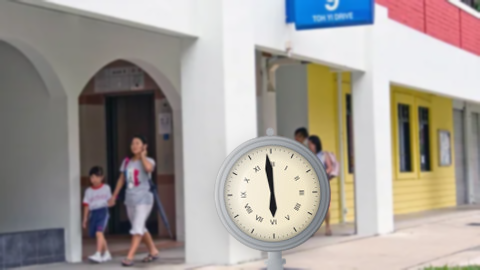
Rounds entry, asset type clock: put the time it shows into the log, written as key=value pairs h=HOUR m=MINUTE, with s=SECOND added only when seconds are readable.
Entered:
h=5 m=59
